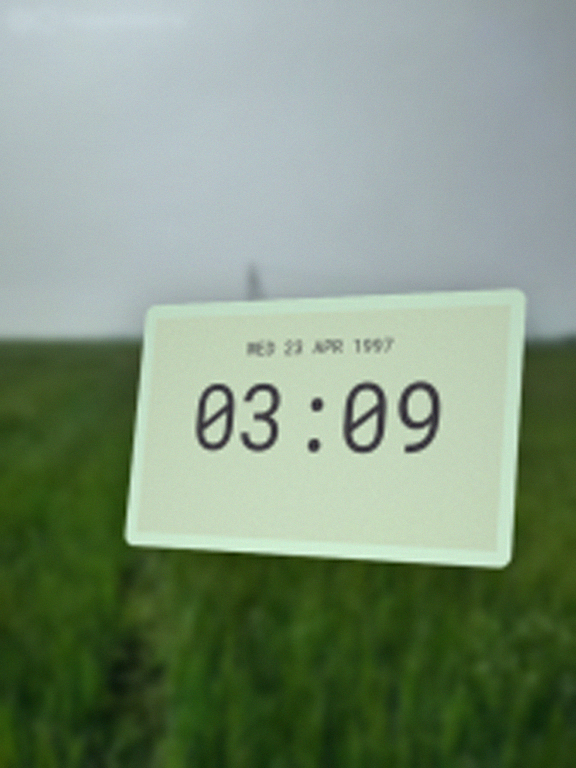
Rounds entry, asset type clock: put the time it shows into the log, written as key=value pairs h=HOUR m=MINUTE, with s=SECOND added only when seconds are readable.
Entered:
h=3 m=9
